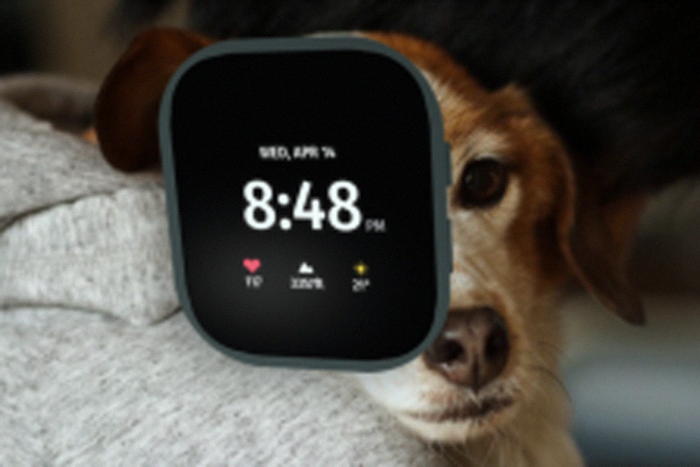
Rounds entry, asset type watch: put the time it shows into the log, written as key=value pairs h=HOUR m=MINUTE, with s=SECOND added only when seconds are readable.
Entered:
h=8 m=48
